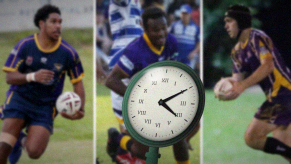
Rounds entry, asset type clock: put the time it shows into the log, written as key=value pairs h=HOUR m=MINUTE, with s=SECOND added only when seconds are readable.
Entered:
h=4 m=10
